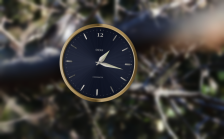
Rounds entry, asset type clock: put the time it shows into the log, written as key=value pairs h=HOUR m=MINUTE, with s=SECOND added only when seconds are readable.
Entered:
h=1 m=17
